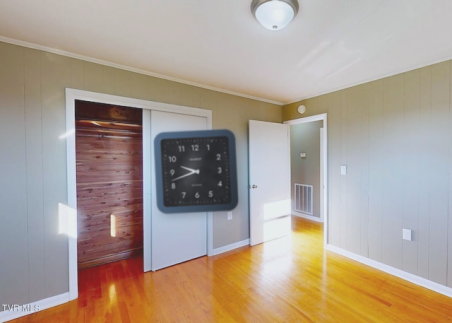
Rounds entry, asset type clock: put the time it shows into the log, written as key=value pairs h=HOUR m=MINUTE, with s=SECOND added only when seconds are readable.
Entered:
h=9 m=42
